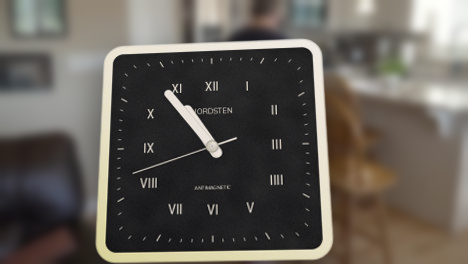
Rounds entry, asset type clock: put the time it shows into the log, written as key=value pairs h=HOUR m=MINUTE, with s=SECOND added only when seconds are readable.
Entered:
h=10 m=53 s=42
